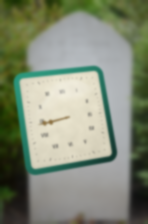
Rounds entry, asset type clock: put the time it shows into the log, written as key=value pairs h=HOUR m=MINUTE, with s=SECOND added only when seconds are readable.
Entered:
h=8 m=44
